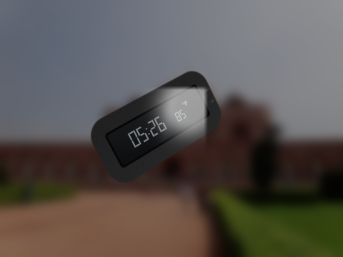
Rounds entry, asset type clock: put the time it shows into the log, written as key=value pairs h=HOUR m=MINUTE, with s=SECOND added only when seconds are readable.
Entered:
h=5 m=26
